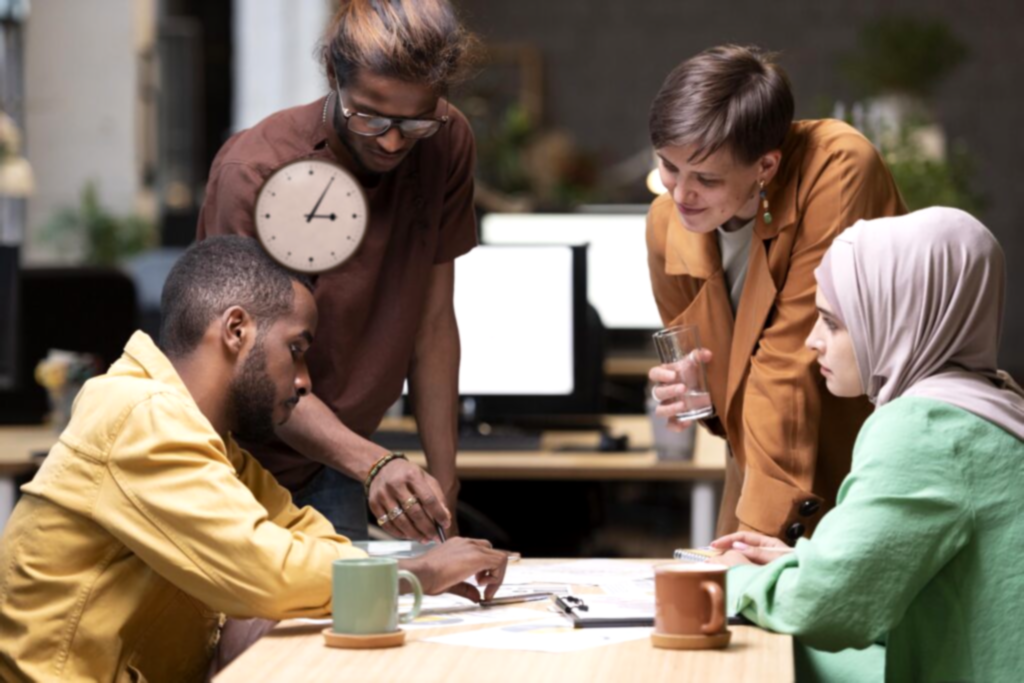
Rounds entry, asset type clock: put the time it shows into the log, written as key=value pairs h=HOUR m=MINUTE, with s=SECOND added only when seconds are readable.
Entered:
h=3 m=5
